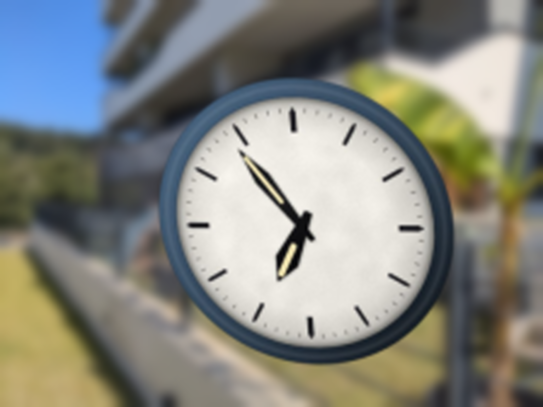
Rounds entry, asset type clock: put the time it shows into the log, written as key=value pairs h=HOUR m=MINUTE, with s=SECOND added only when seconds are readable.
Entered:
h=6 m=54
